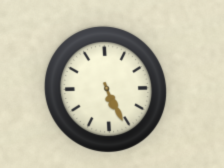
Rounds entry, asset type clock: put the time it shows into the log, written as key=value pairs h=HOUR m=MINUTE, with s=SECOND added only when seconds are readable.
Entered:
h=5 m=26
